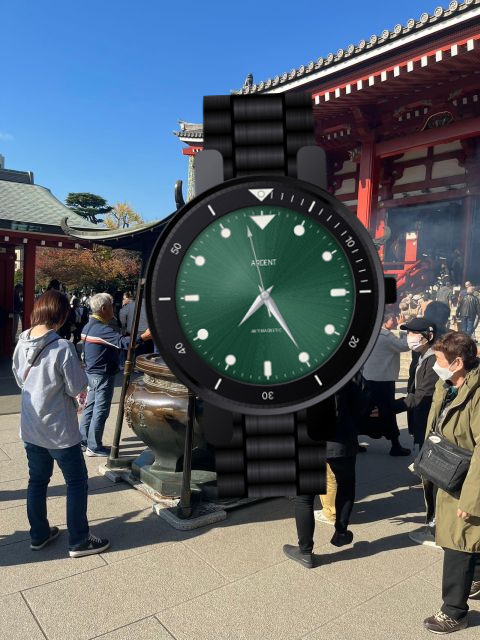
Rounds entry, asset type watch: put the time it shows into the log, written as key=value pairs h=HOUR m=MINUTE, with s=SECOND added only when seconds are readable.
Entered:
h=7 m=24 s=58
